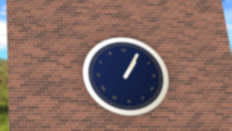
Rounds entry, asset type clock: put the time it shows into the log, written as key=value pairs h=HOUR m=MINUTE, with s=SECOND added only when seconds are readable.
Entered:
h=1 m=5
